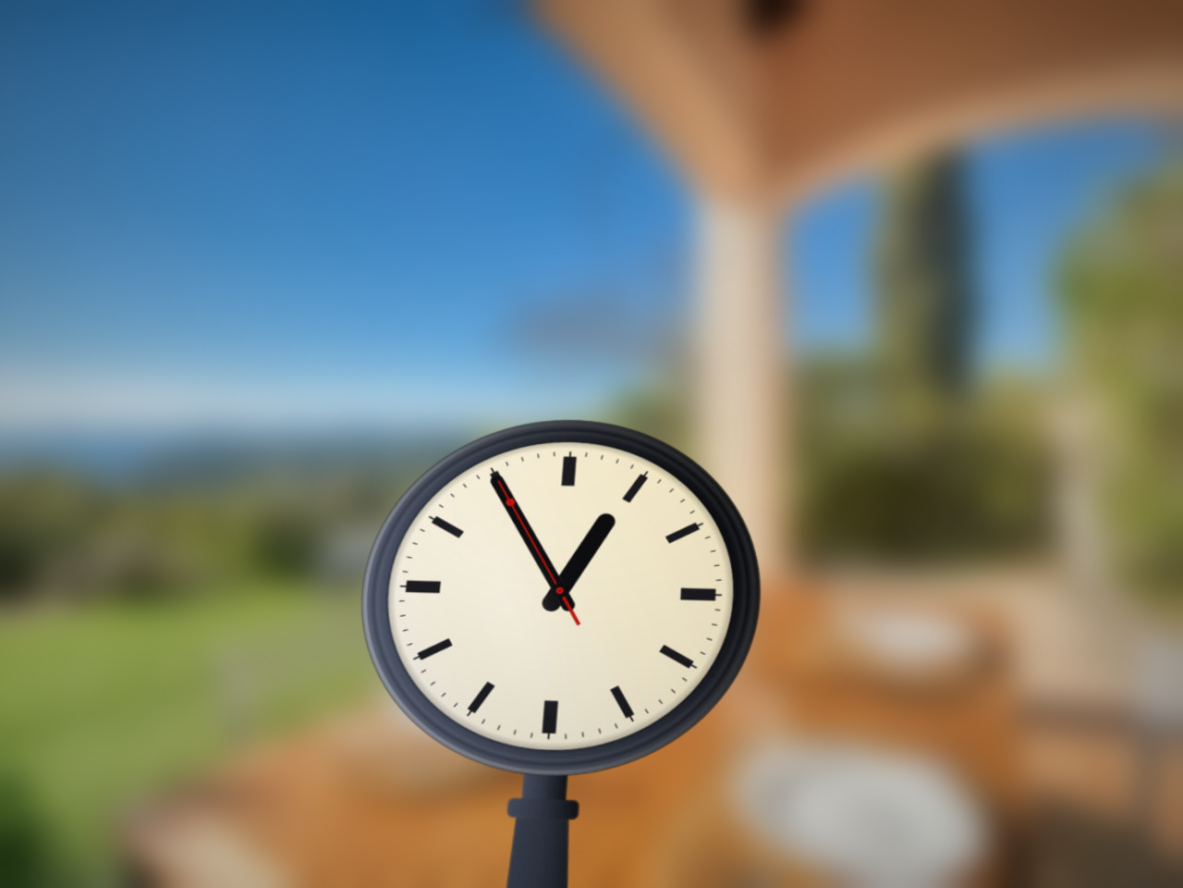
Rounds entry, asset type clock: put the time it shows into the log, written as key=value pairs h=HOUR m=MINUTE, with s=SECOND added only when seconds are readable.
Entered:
h=12 m=54 s=55
